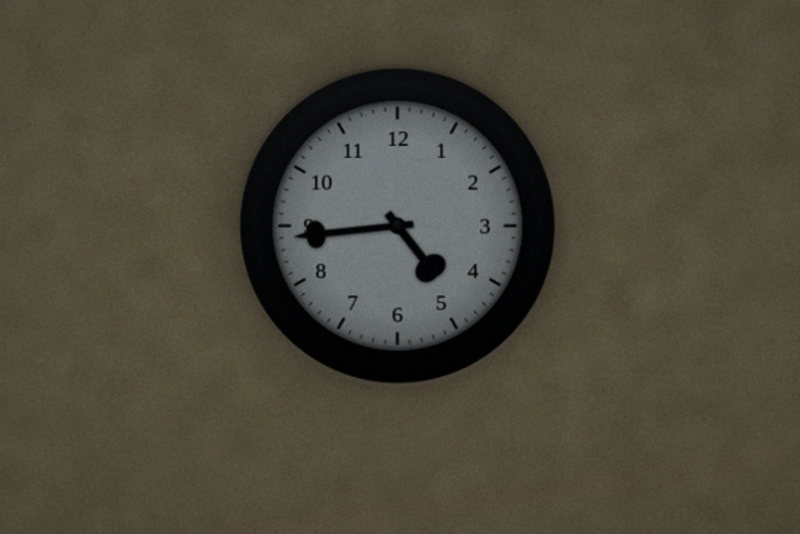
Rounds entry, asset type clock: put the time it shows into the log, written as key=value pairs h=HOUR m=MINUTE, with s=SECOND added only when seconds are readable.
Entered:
h=4 m=44
